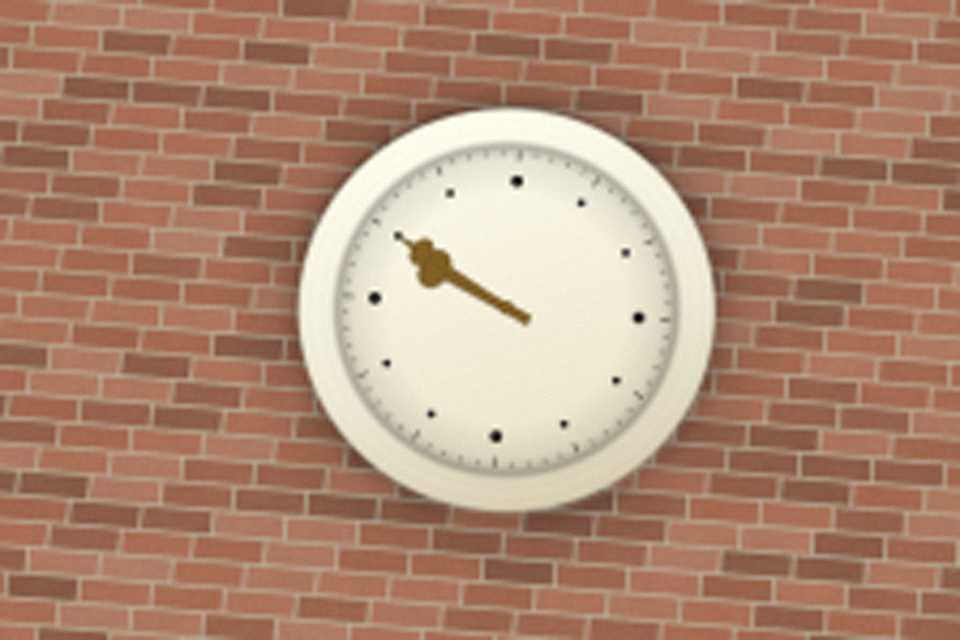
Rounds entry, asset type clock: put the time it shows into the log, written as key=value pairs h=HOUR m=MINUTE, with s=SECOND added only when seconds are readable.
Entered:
h=9 m=50
